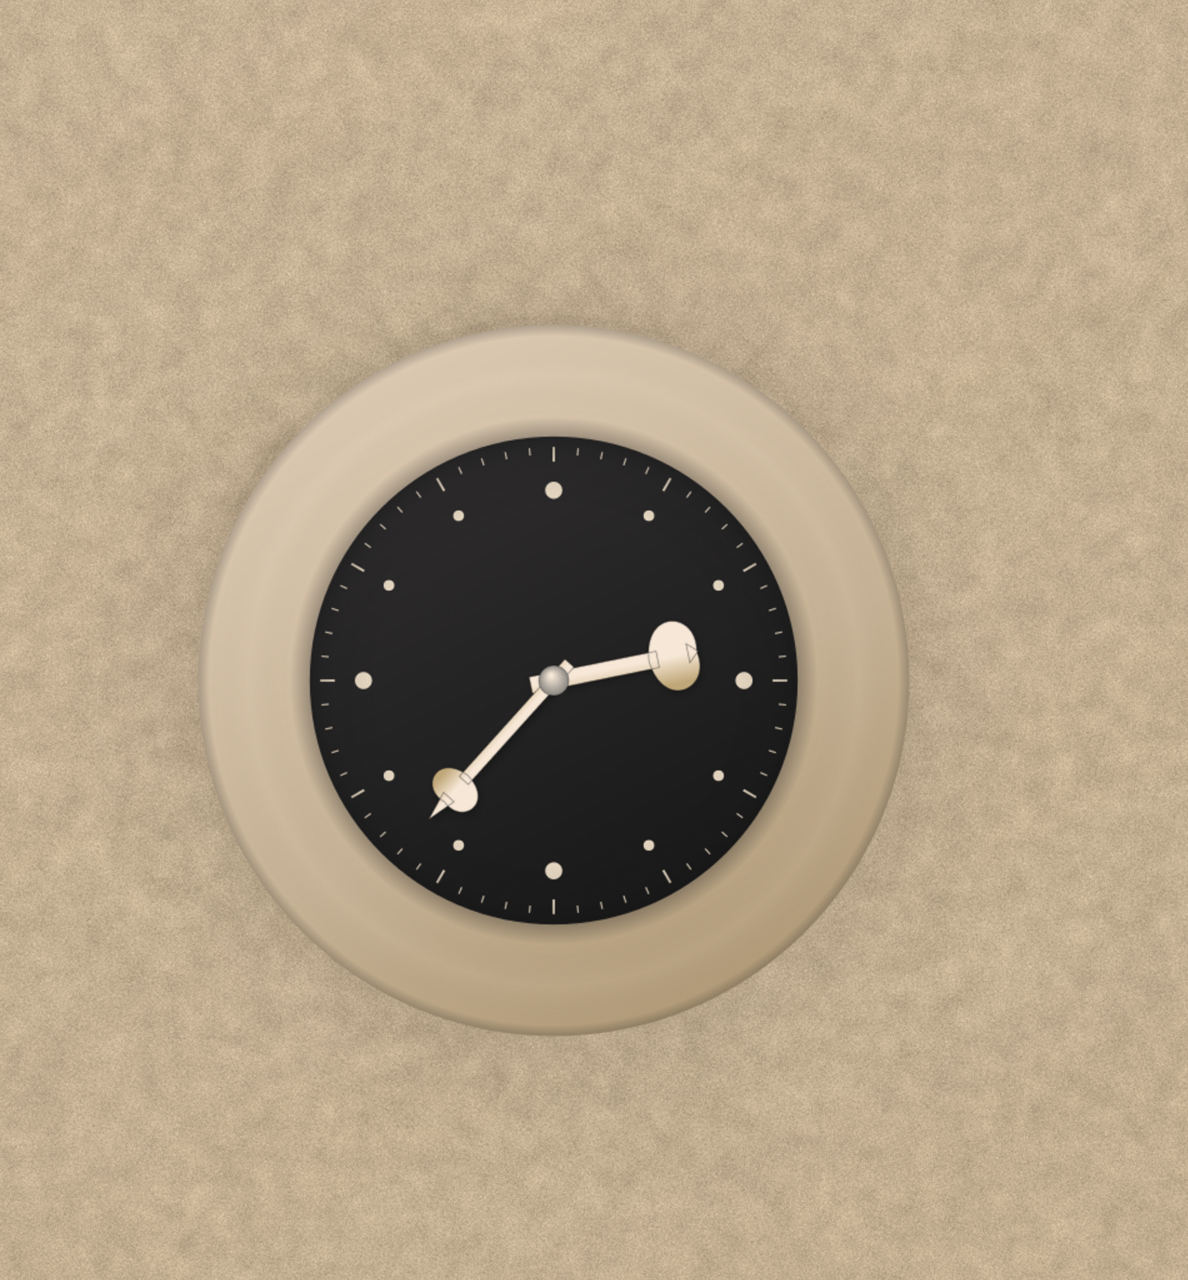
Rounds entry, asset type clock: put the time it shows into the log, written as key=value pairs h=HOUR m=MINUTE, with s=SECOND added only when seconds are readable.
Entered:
h=2 m=37
